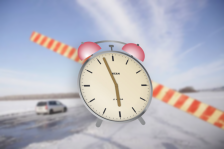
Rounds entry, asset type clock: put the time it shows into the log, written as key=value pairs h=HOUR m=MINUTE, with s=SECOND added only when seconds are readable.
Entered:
h=5 m=57
